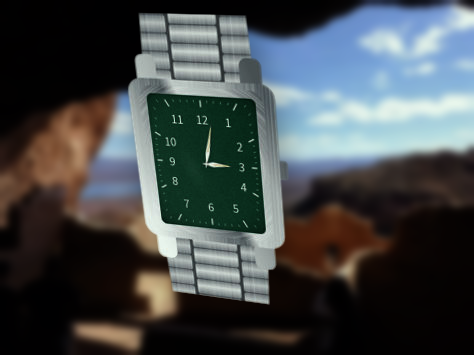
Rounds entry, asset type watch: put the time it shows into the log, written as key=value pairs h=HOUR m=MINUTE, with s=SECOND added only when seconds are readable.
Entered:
h=3 m=2
